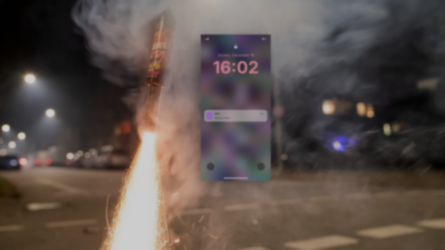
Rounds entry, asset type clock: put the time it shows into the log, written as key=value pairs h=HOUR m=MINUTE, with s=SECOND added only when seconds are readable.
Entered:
h=16 m=2
